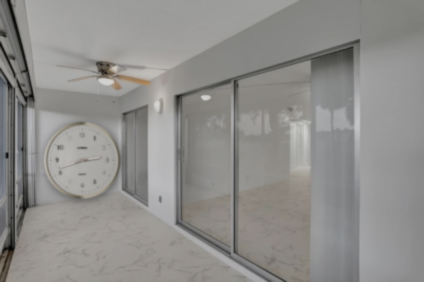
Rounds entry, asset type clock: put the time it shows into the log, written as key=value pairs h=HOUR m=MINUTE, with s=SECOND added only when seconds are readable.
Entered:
h=2 m=42
